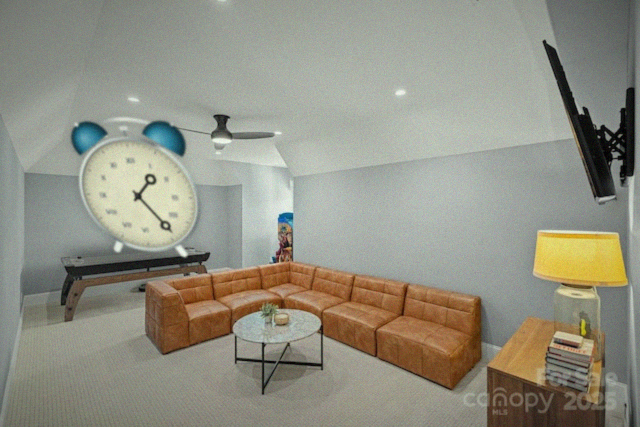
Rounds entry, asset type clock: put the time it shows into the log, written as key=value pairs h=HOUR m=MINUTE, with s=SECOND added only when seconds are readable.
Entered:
h=1 m=24
